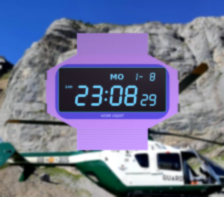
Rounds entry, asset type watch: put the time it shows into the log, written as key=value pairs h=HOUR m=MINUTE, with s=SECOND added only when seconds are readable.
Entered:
h=23 m=8 s=29
